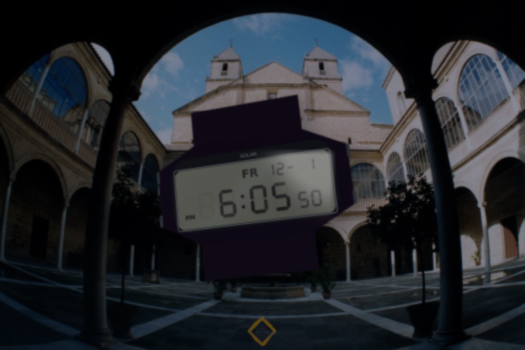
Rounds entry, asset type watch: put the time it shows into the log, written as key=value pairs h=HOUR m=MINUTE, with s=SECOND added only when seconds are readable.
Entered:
h=6 m=5 s=50
